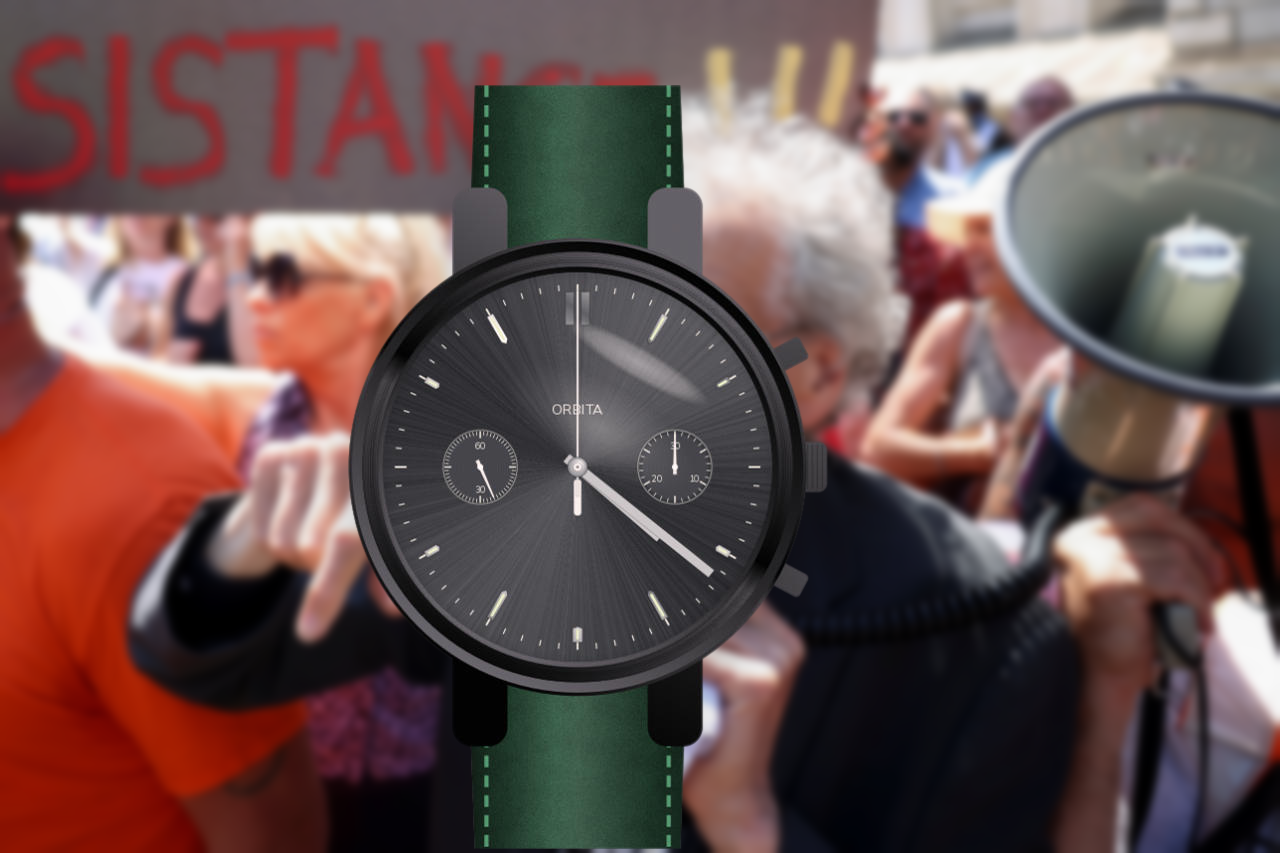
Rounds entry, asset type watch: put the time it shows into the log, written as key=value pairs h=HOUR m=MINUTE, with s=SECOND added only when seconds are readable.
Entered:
h=4 m=21 s=26
